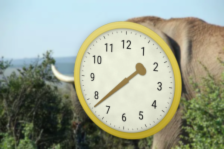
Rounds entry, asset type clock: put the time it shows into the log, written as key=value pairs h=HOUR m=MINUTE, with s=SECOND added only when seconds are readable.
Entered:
h=1 m=38
